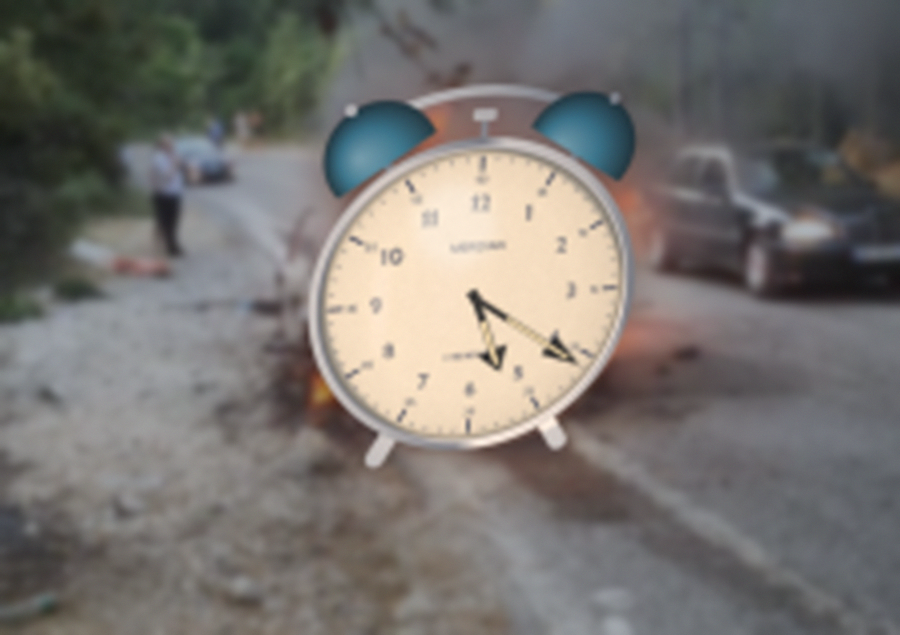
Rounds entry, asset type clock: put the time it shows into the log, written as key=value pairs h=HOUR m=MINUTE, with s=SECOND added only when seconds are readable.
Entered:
h=5 m=21
